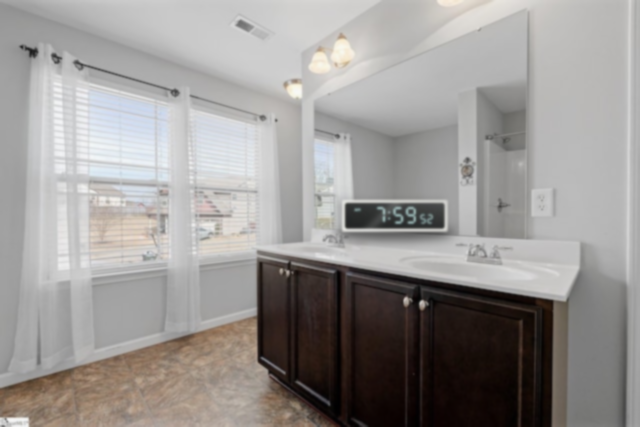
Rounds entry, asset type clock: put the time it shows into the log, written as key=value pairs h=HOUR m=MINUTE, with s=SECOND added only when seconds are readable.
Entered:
h=7 m=59
